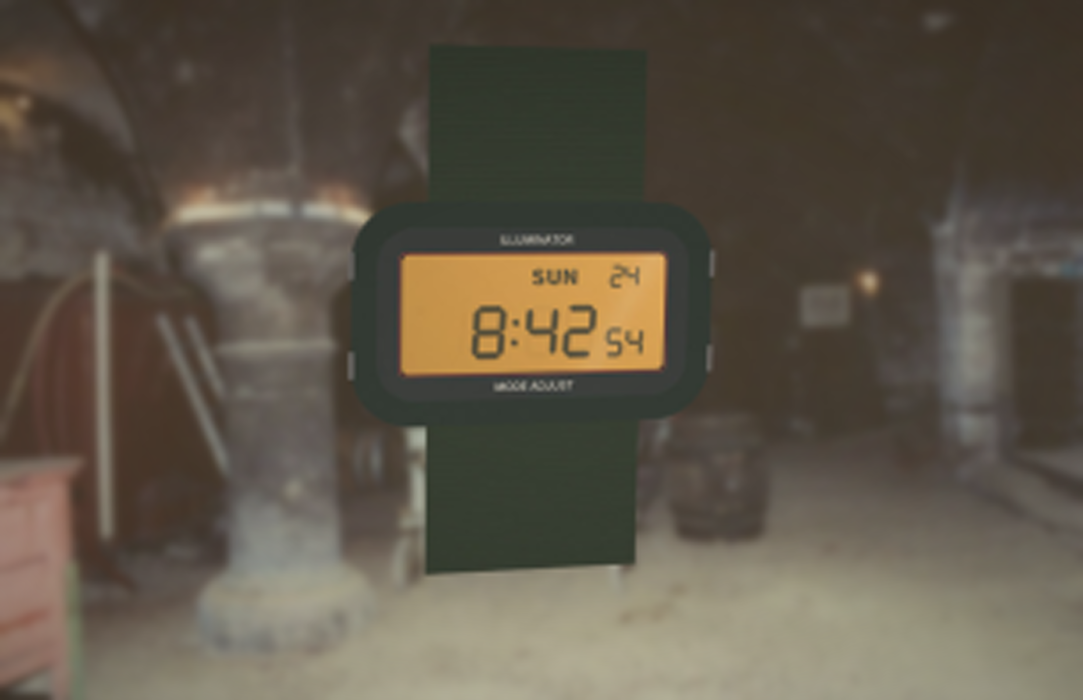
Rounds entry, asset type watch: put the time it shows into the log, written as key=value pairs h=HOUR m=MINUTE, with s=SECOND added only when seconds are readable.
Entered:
h=8 m=42 s=54
